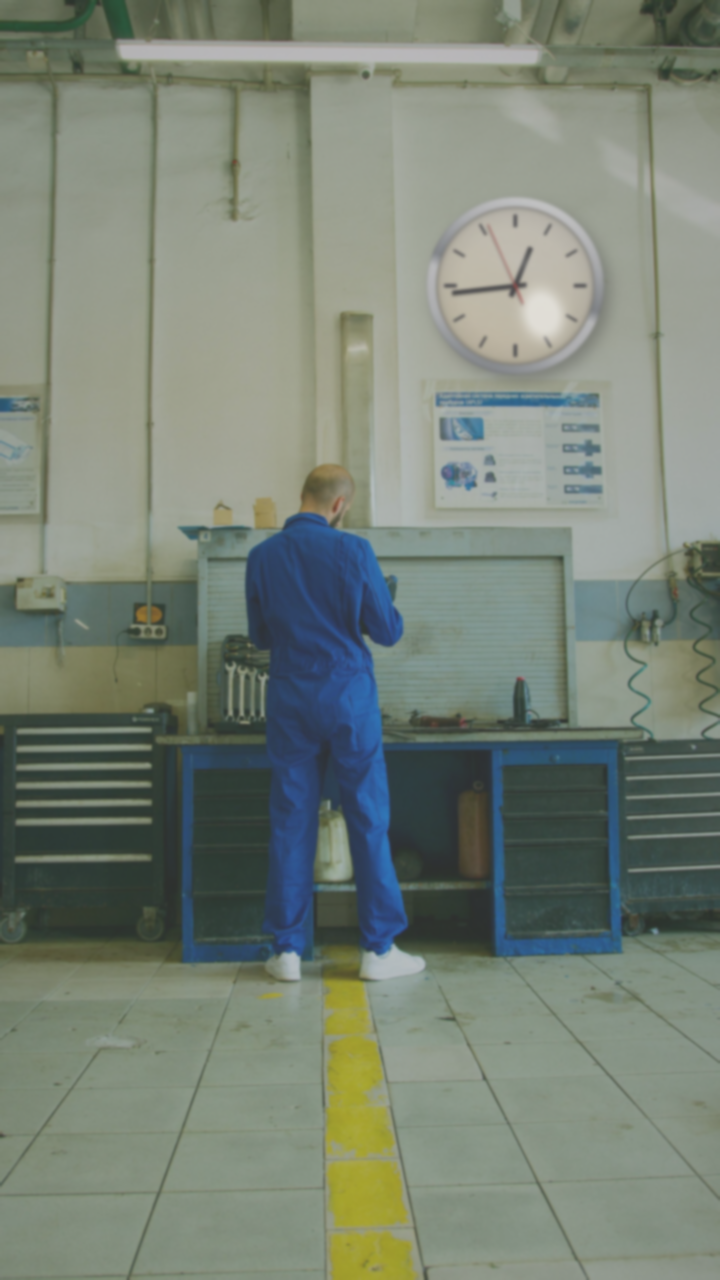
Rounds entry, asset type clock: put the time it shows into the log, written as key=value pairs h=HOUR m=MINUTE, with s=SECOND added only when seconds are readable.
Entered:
h=12 m=43 s=56
